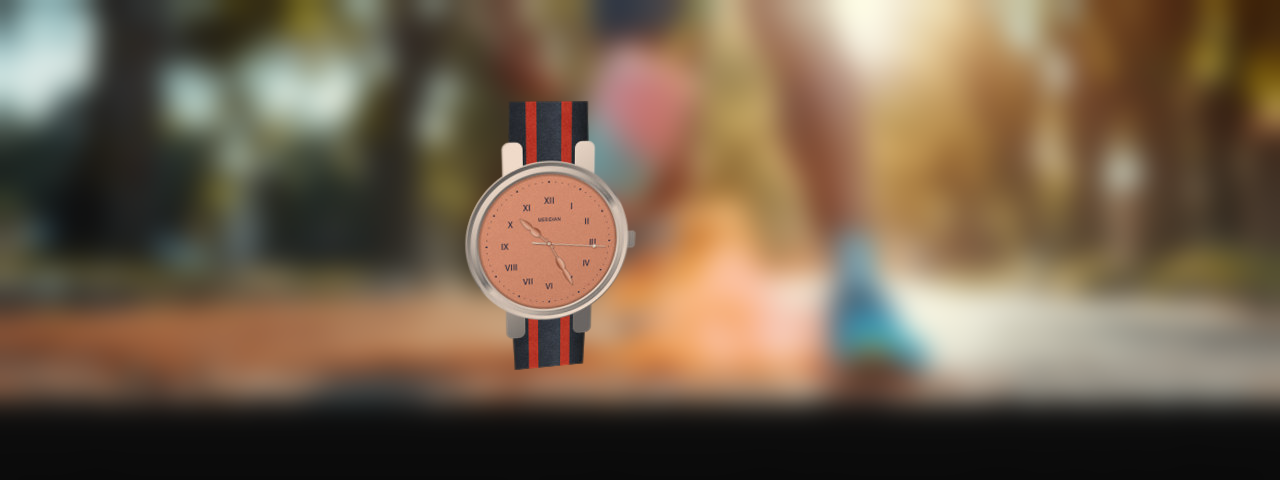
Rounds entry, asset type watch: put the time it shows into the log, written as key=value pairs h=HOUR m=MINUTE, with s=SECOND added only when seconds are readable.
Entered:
h=10 m=25 s=16
